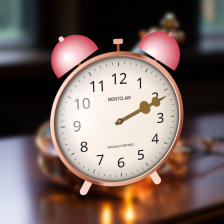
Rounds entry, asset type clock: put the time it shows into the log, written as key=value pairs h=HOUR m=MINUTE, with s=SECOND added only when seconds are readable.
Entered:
h=2 m=11
